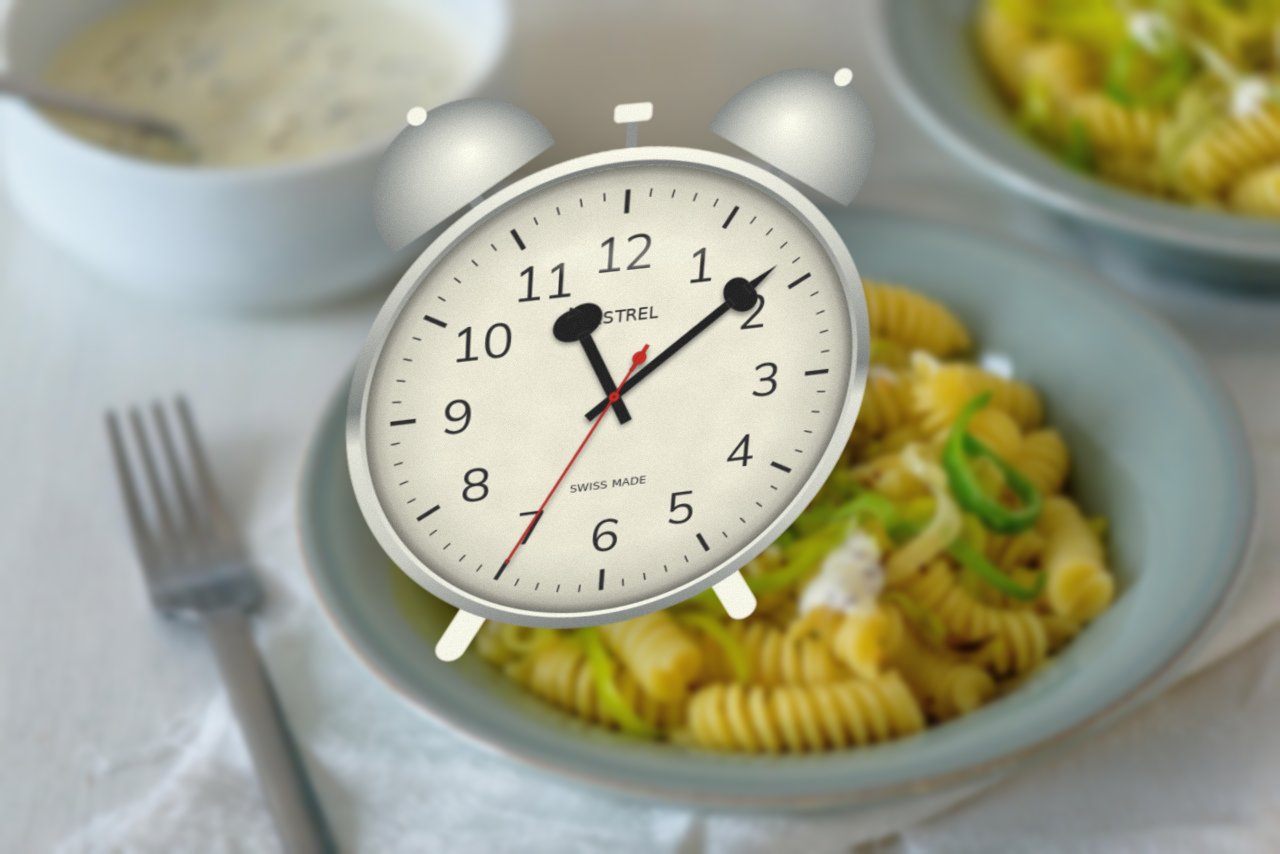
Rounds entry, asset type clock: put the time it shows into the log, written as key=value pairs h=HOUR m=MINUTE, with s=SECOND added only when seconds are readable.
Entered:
h=11 m=8 s=35
